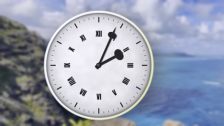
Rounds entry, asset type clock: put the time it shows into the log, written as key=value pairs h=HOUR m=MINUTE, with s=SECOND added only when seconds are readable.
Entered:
h=2 m=4
